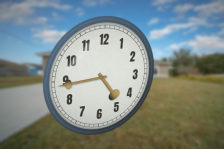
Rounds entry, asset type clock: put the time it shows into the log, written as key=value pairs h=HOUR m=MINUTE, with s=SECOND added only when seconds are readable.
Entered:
h=4 m=44
